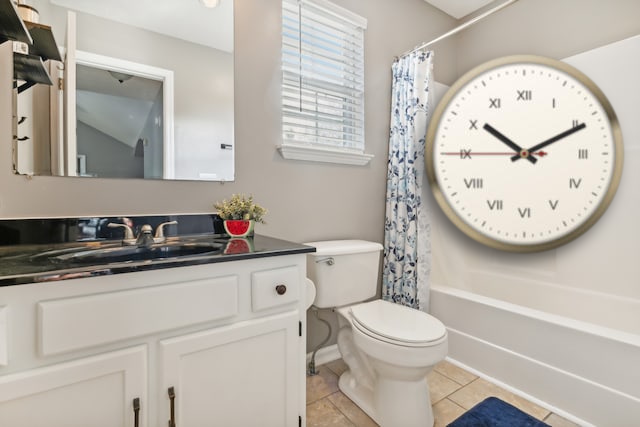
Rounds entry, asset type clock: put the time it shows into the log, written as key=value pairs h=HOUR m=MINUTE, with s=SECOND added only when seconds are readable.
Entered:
h=10 m=10 s=45
